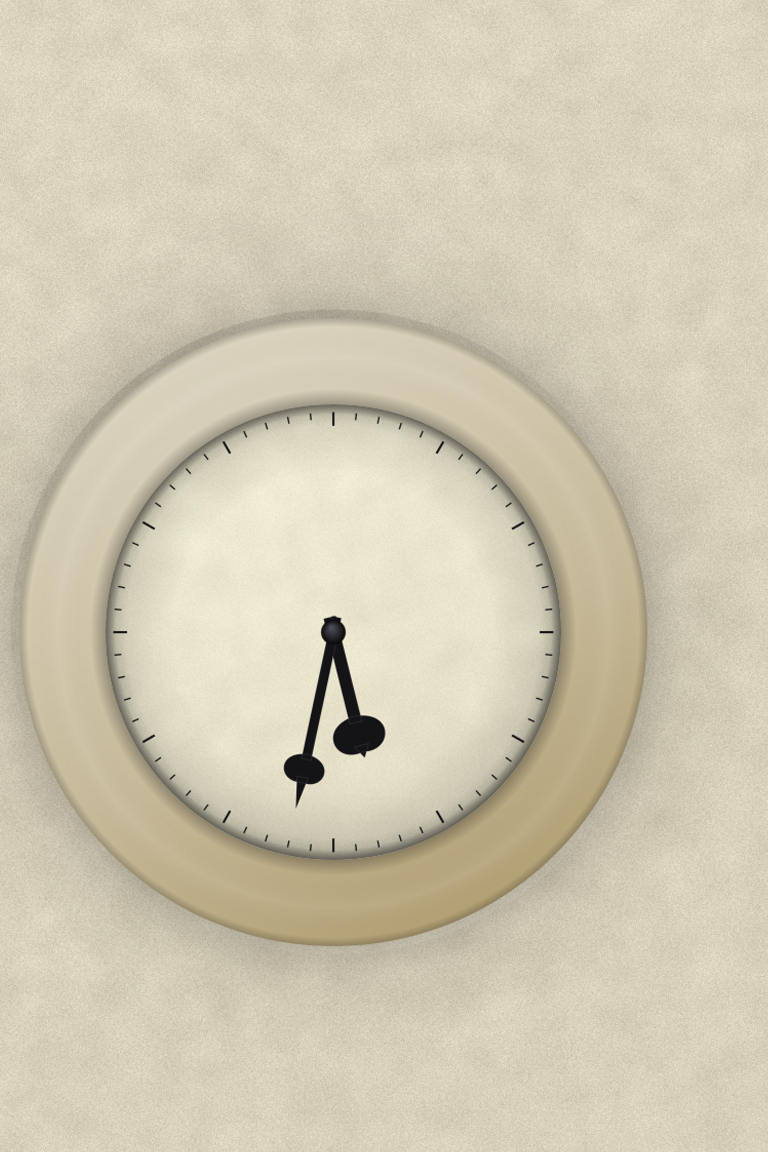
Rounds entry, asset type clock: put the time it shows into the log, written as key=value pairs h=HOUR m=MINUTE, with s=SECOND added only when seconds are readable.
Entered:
h=5 m=32
